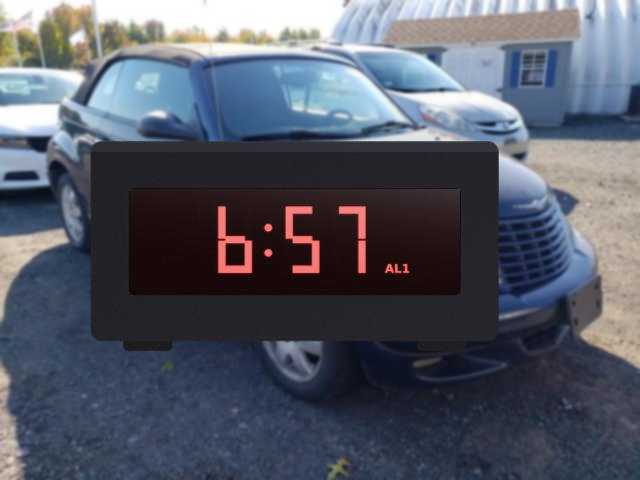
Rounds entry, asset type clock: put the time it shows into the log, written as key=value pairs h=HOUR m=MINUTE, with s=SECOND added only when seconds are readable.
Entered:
h=6 m=57
